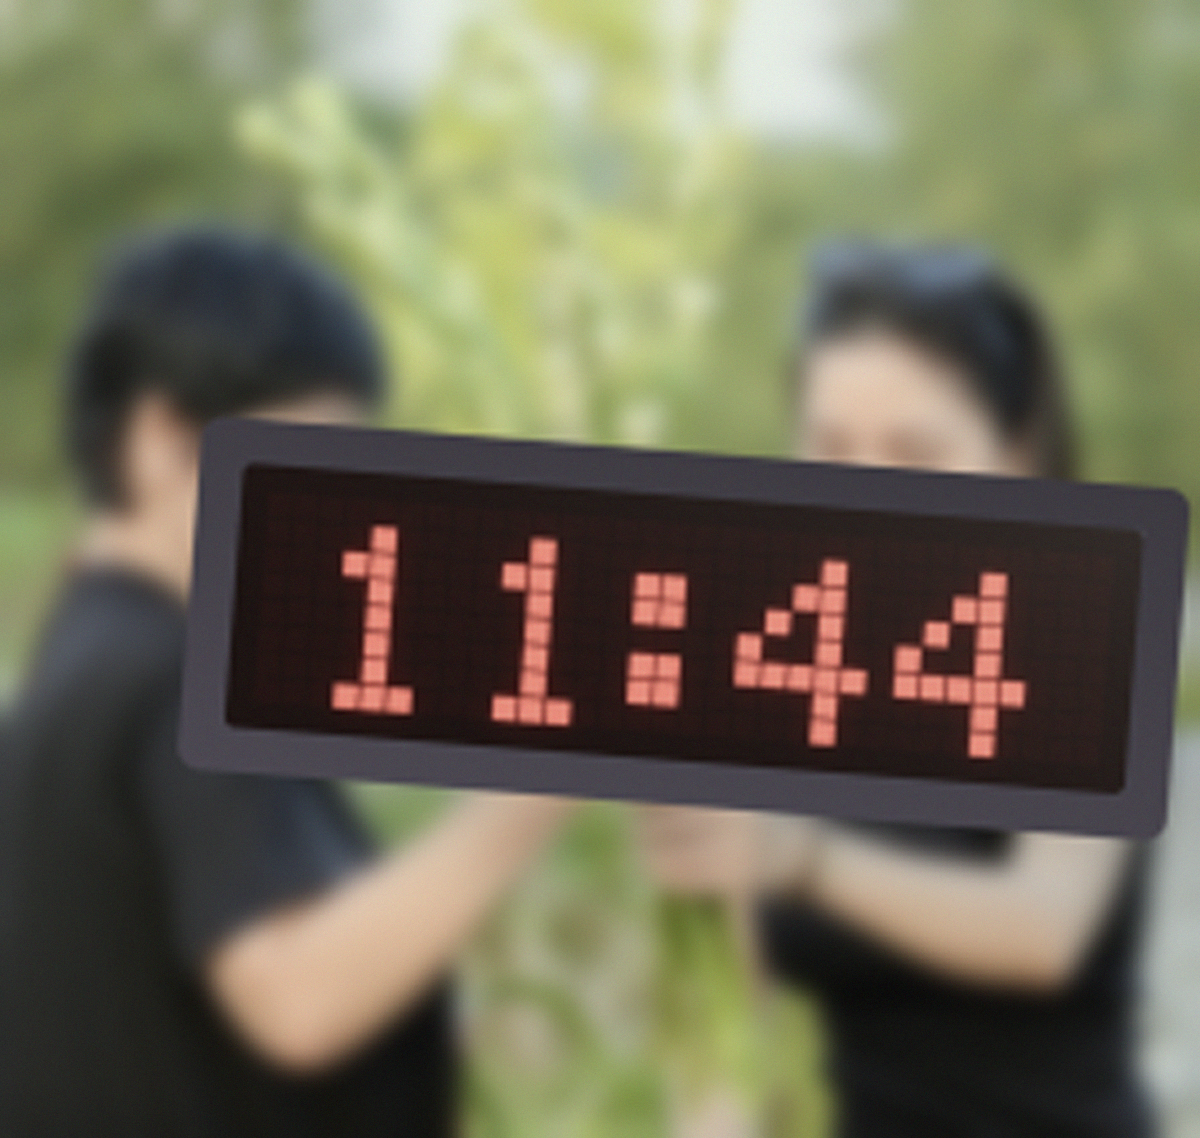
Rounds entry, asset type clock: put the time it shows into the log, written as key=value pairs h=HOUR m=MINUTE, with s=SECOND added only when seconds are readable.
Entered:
h=11 m=44
